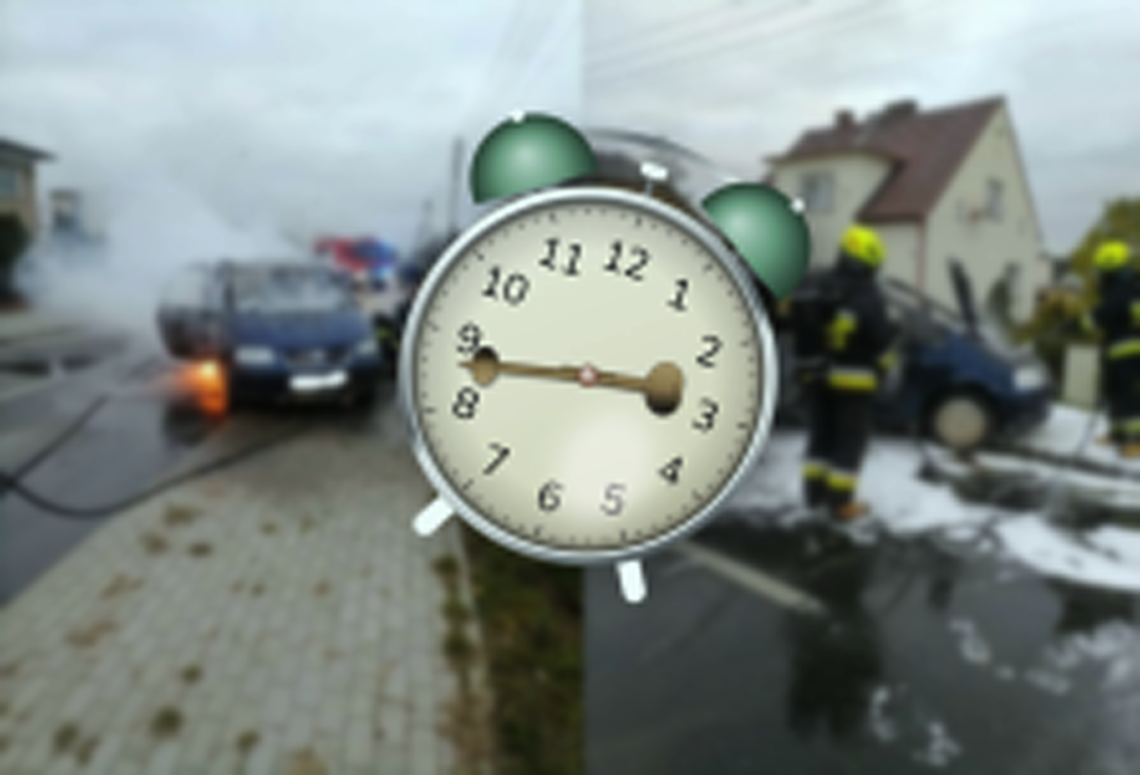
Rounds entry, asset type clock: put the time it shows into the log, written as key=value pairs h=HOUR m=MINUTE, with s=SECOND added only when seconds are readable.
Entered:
h=2 m=43
